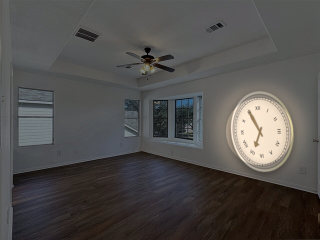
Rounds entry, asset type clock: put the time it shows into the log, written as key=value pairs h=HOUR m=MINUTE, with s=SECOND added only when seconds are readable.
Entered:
h=6 m=55
